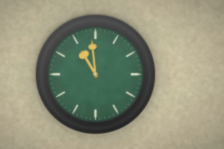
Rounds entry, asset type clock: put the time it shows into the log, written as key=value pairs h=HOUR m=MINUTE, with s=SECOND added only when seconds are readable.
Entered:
h=10 m=59
